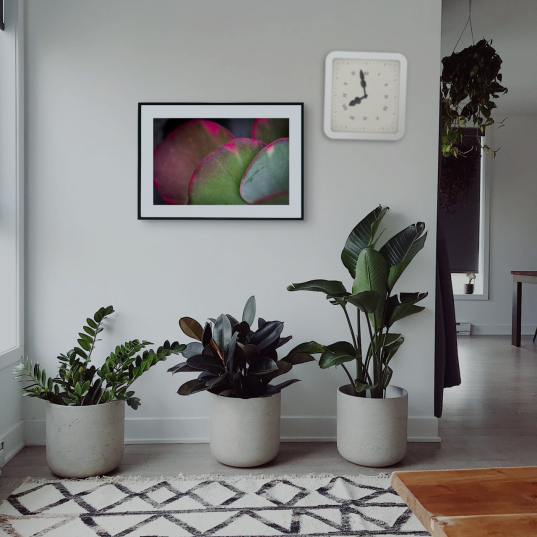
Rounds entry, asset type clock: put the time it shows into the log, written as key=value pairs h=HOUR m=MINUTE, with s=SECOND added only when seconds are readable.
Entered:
h=7 m=58
